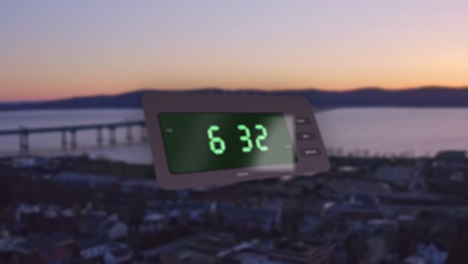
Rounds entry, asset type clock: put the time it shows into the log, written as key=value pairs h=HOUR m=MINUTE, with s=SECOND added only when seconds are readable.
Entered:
h=6 m=32
